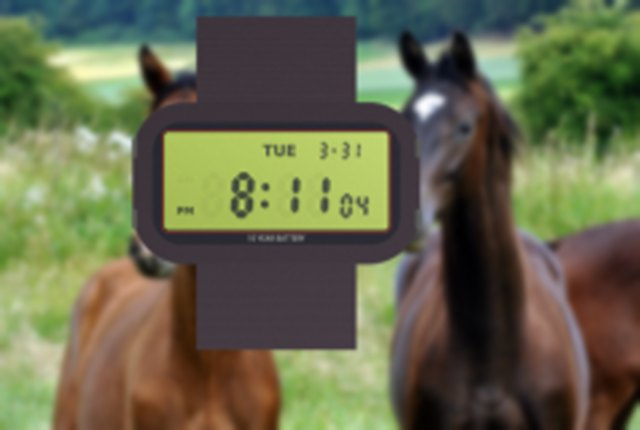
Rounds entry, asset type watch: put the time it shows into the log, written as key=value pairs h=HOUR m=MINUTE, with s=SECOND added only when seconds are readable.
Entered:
h=8 m=11 s=4
